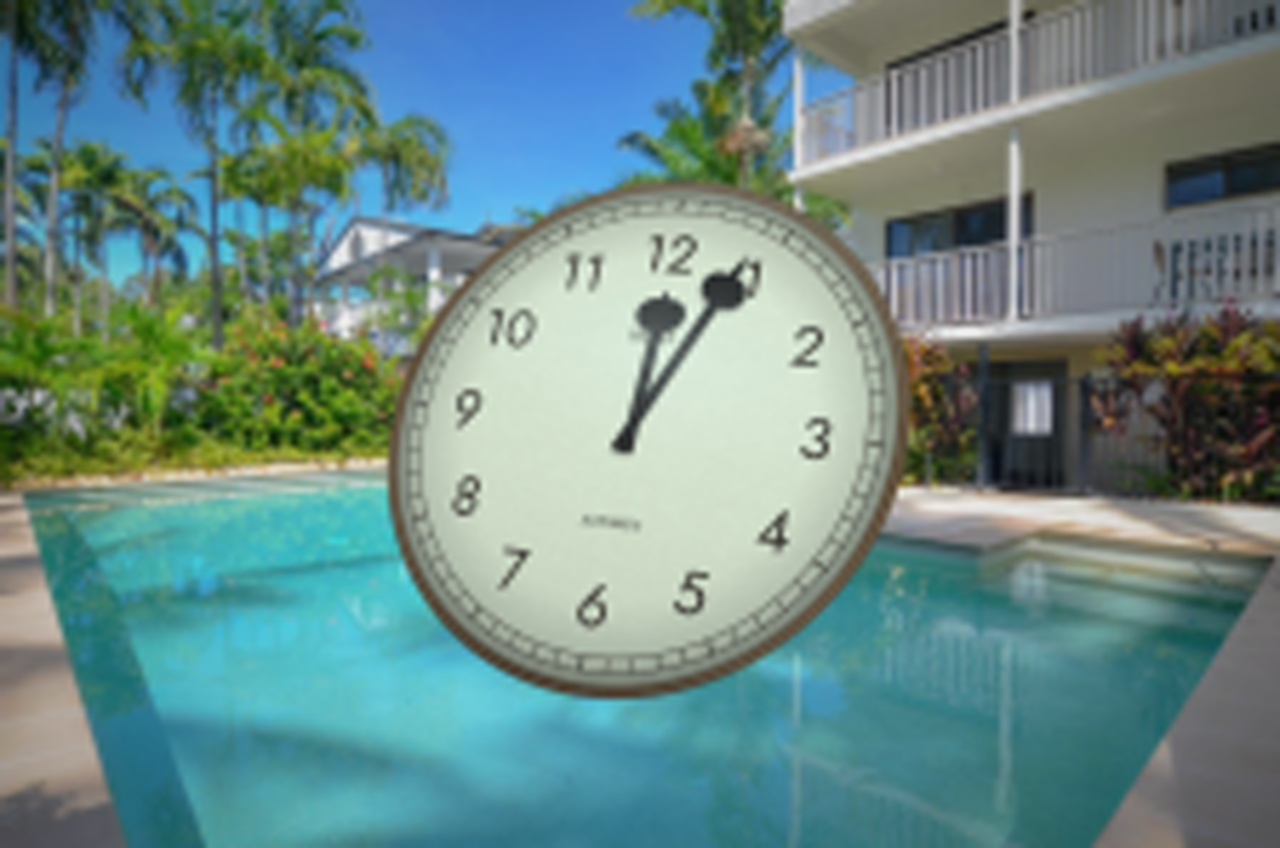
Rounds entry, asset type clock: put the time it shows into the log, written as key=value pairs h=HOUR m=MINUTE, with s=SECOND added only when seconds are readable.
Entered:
h=12 m=4
